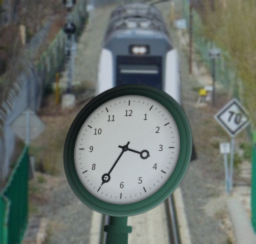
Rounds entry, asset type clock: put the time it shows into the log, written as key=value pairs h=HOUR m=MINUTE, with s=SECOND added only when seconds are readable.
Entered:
h=3 m=35
